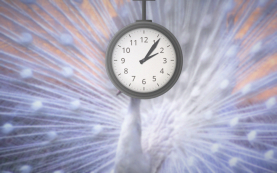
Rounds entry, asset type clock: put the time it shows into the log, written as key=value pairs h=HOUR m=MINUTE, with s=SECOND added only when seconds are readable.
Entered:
h=2 m=6
